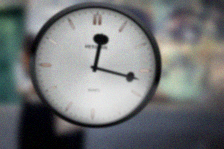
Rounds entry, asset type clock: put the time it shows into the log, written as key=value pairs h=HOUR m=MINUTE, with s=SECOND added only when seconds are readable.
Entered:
h=12 m=17
